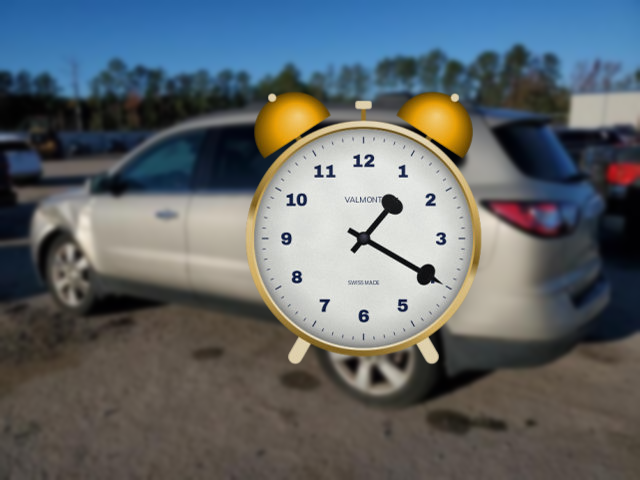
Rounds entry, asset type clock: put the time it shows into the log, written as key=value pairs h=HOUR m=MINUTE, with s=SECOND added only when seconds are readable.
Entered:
h=1 m=20
